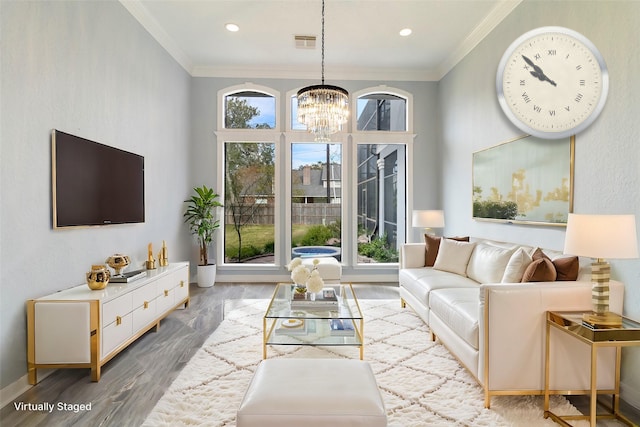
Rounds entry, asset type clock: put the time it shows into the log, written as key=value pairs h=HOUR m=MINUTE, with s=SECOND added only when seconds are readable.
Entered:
h=9 m=52
